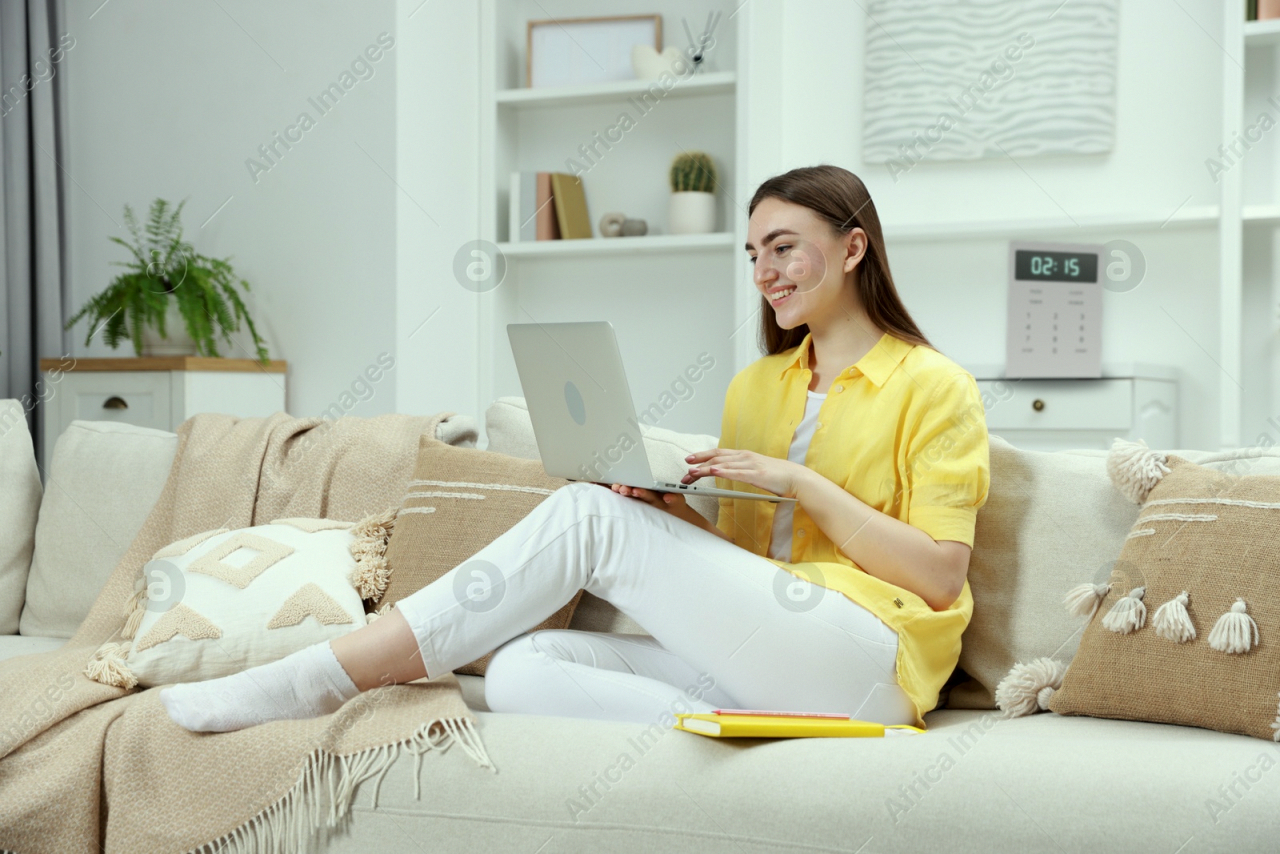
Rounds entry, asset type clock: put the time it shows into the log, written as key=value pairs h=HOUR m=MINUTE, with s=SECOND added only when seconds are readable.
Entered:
h=2 m=15
